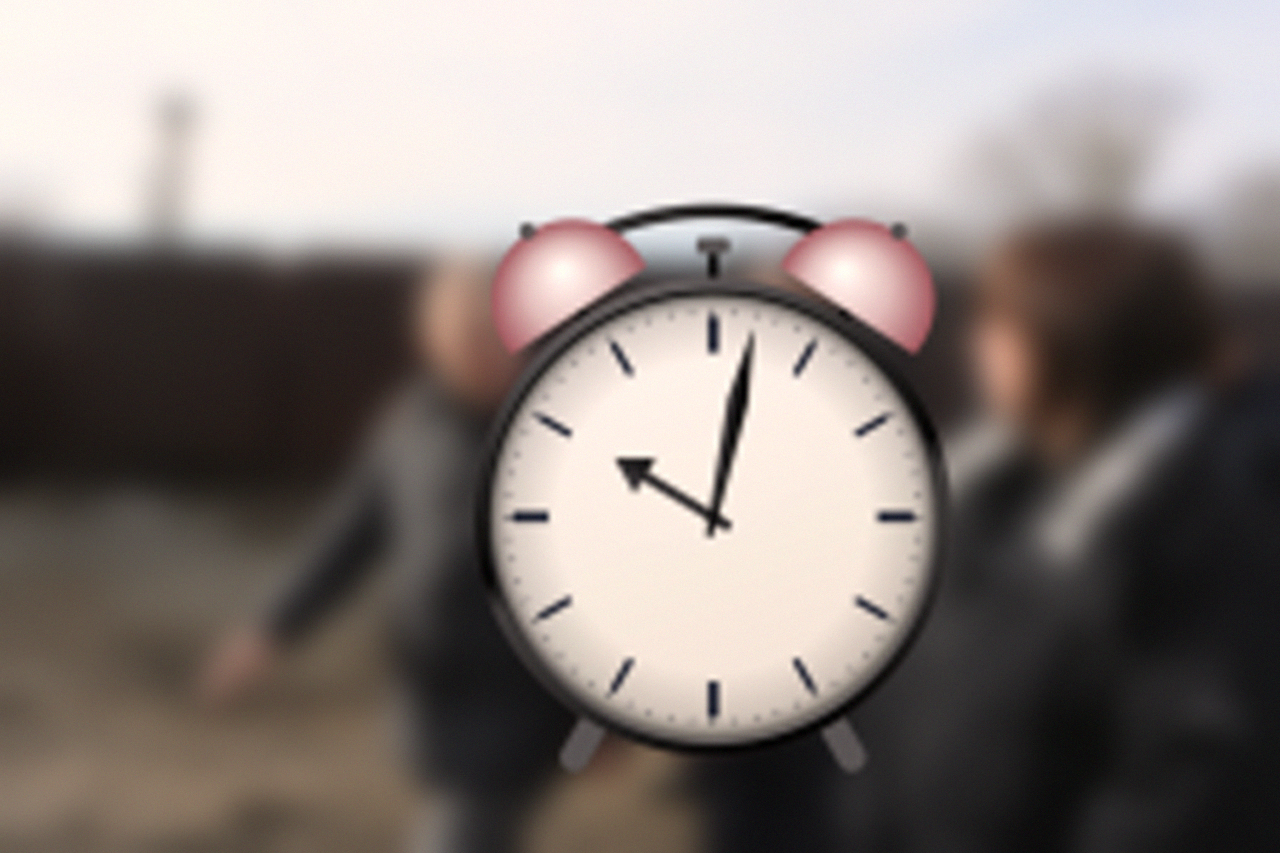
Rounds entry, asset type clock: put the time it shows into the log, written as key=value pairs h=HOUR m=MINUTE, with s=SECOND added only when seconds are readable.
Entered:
h=10 m=2
